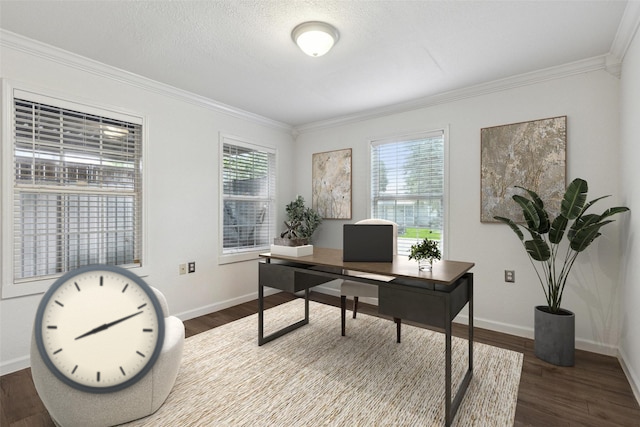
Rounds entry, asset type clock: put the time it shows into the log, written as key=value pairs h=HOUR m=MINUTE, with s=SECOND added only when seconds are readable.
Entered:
h=8 m=11
